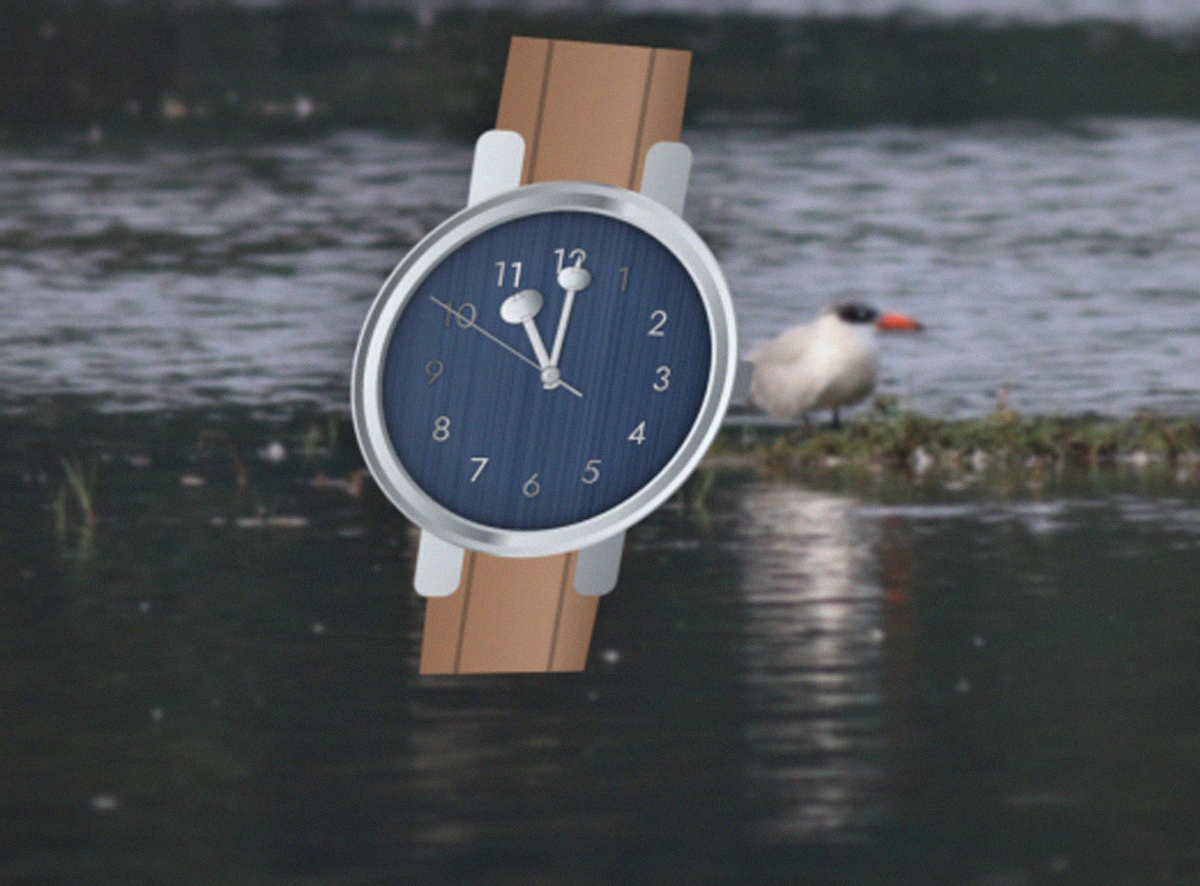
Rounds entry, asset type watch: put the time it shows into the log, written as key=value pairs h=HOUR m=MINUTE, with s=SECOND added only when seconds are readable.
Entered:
h=11 m=0 s=50
